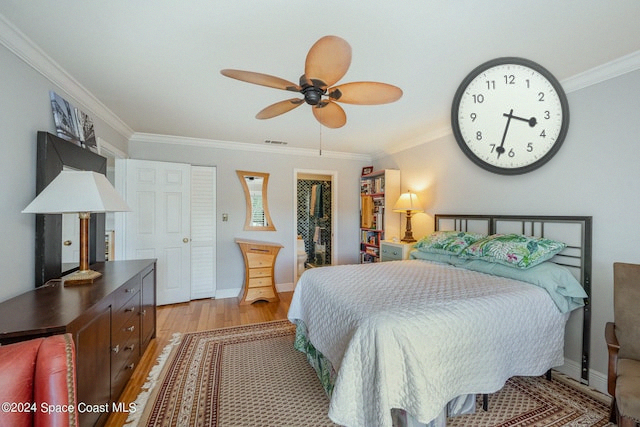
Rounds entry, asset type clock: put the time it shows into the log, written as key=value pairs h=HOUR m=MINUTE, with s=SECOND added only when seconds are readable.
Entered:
h=3 m=33
